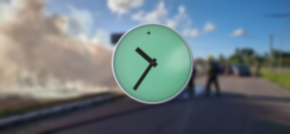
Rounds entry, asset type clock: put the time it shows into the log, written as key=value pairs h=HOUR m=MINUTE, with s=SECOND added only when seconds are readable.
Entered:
h=10 m=37
